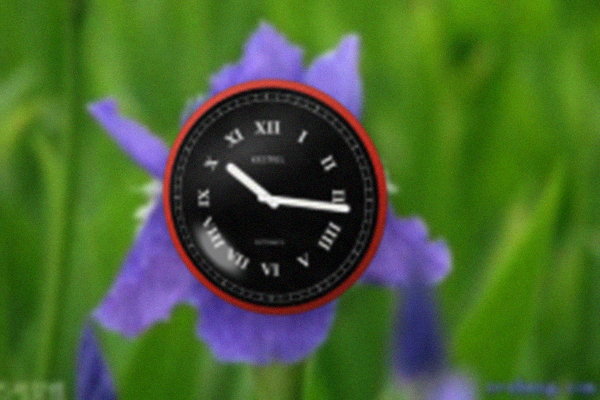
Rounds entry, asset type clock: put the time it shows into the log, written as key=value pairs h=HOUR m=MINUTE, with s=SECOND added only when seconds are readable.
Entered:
h=10 m=16
